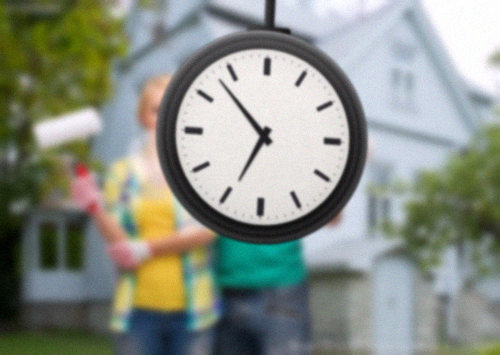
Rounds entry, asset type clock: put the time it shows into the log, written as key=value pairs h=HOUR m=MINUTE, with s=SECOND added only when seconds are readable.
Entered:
h=6 m=53
